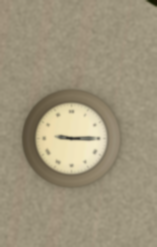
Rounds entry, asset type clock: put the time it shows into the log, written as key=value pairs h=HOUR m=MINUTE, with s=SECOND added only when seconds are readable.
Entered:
h=9 m=15
